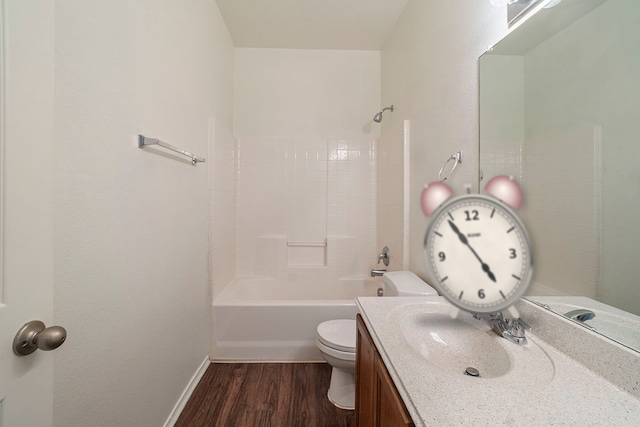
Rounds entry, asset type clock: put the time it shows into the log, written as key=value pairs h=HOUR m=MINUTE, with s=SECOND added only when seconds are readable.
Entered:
h=4 m=54
